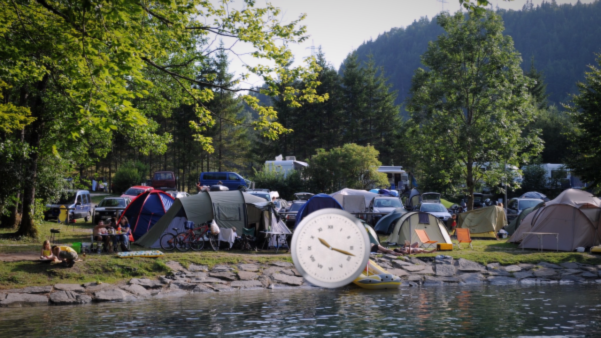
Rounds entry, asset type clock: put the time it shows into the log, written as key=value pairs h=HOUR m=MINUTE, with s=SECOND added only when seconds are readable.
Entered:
h=10 m=18
